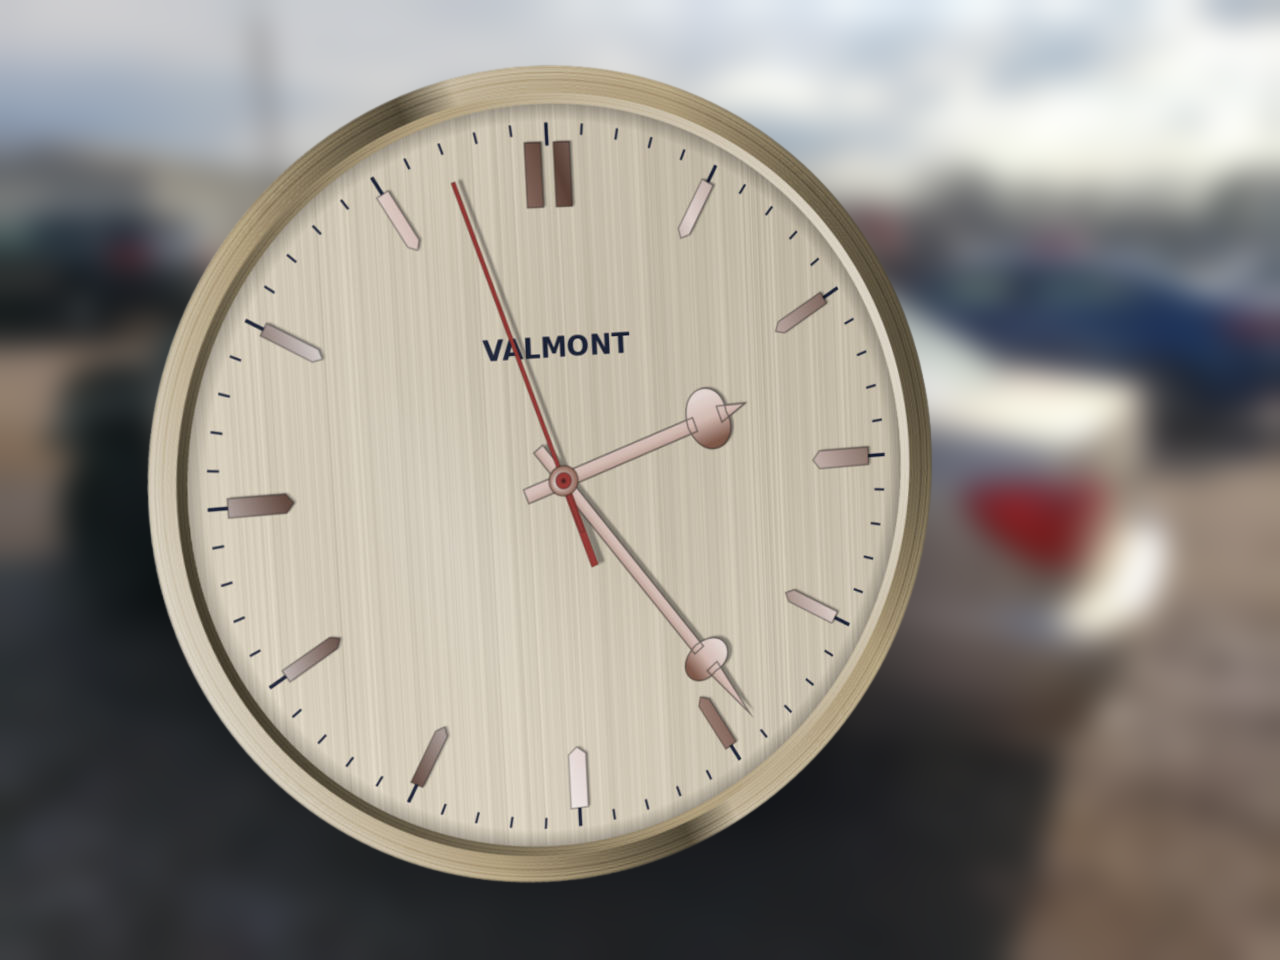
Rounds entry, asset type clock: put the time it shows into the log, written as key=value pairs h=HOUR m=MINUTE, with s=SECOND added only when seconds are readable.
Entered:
h=2 m=23 s=57
